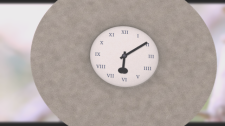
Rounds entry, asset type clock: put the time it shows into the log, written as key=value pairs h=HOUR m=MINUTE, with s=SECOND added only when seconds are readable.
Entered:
h=6 m=9
